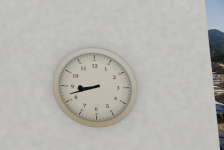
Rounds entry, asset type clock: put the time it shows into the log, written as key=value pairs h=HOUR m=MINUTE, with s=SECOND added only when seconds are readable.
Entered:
h=8 m=42
